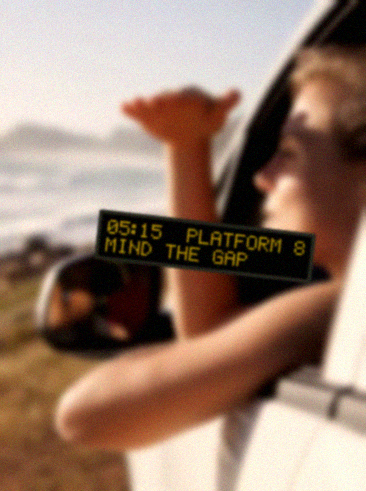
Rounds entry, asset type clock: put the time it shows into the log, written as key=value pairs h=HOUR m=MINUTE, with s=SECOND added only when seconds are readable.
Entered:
h=5 m=15
